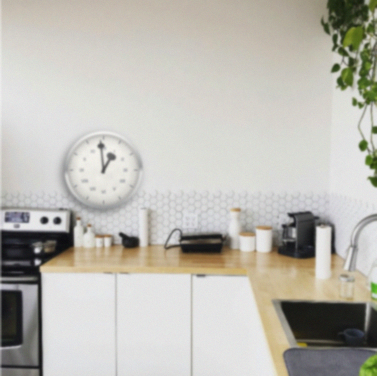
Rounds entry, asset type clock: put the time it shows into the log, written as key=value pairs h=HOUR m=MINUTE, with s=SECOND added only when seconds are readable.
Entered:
h=12 m=59
